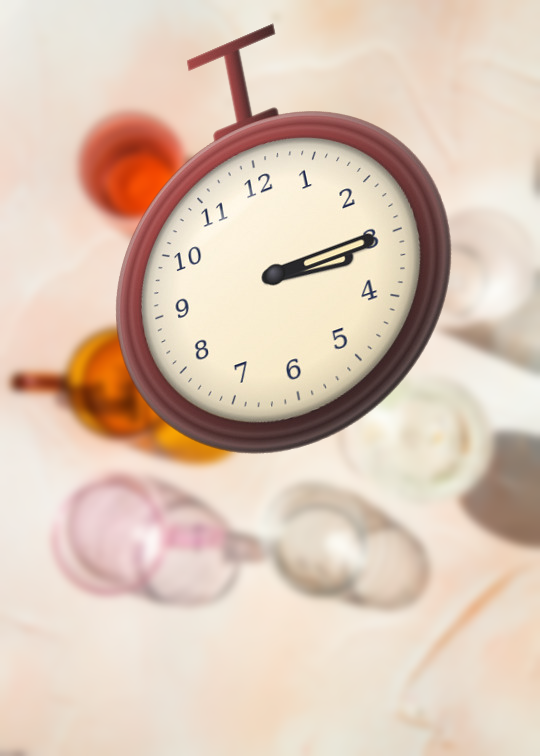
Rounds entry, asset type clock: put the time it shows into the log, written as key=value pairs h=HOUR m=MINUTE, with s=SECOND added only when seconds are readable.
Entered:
h=3 m=15
